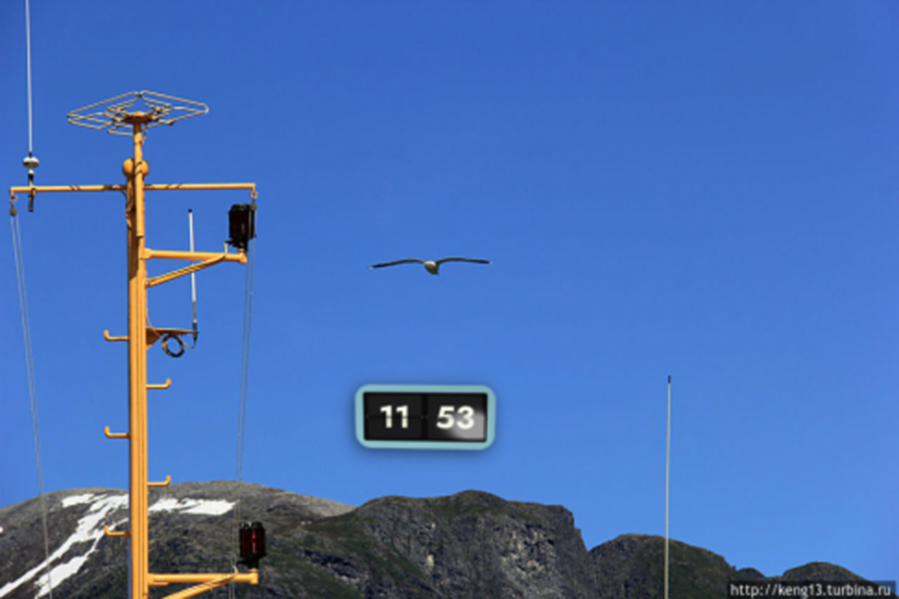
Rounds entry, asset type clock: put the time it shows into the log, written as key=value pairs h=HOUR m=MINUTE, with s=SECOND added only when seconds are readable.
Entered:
h=11 m=53
